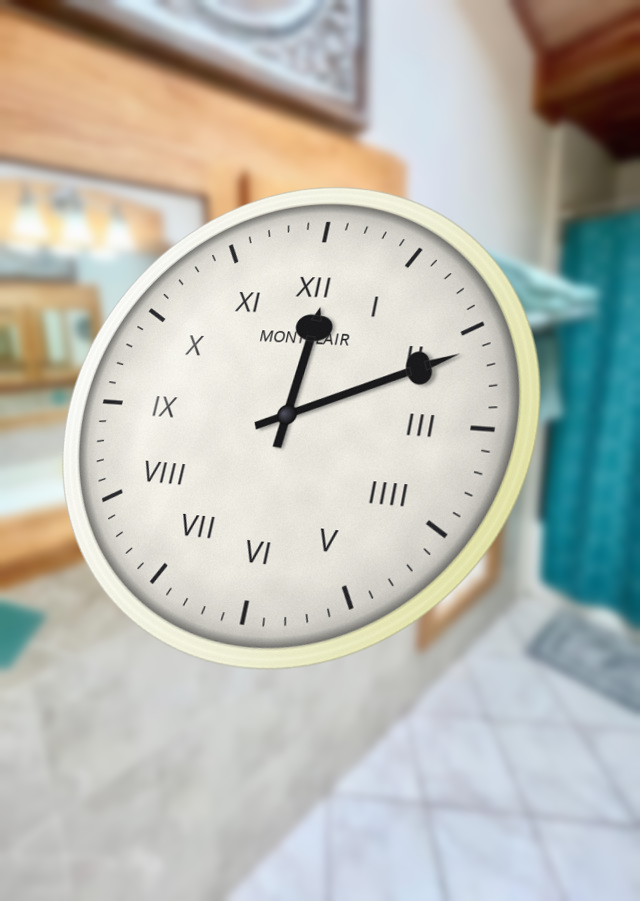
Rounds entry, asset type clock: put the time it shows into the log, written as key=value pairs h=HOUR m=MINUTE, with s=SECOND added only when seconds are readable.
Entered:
h=12 m=11
